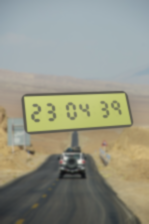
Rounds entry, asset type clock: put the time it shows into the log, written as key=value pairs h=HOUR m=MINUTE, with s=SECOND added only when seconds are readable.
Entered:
h=23 m=4 s=39
